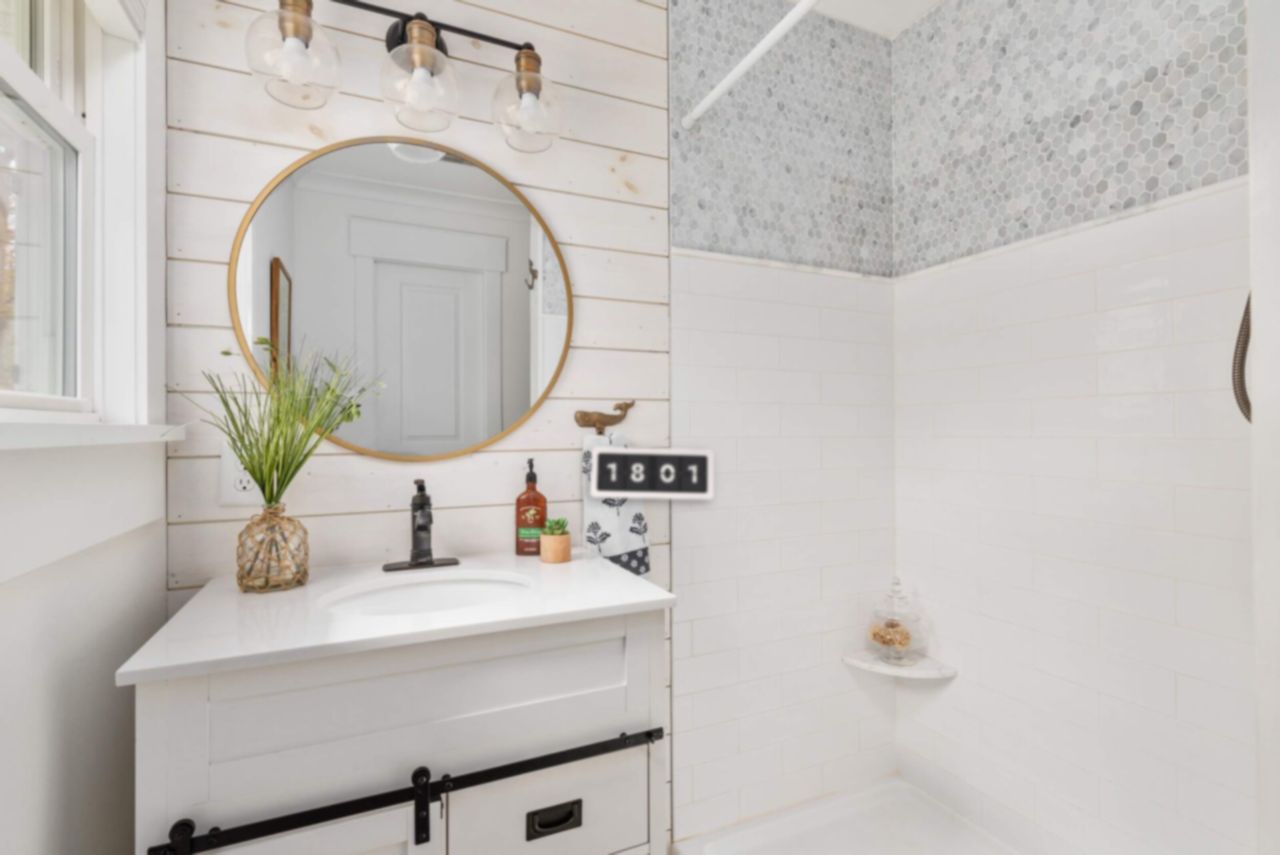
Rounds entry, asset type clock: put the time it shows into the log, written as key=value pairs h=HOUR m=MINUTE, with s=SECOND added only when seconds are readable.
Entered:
h=18 m=1
